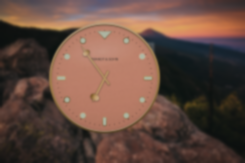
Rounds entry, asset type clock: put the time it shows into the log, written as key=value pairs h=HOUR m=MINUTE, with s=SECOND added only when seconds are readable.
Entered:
h=6 m=54
